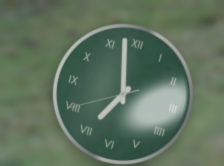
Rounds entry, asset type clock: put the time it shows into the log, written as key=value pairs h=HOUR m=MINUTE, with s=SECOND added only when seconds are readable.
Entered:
h=6 m=57 s=40
